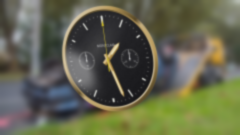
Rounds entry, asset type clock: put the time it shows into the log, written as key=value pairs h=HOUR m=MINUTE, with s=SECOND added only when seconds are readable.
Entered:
h=1 m=27
